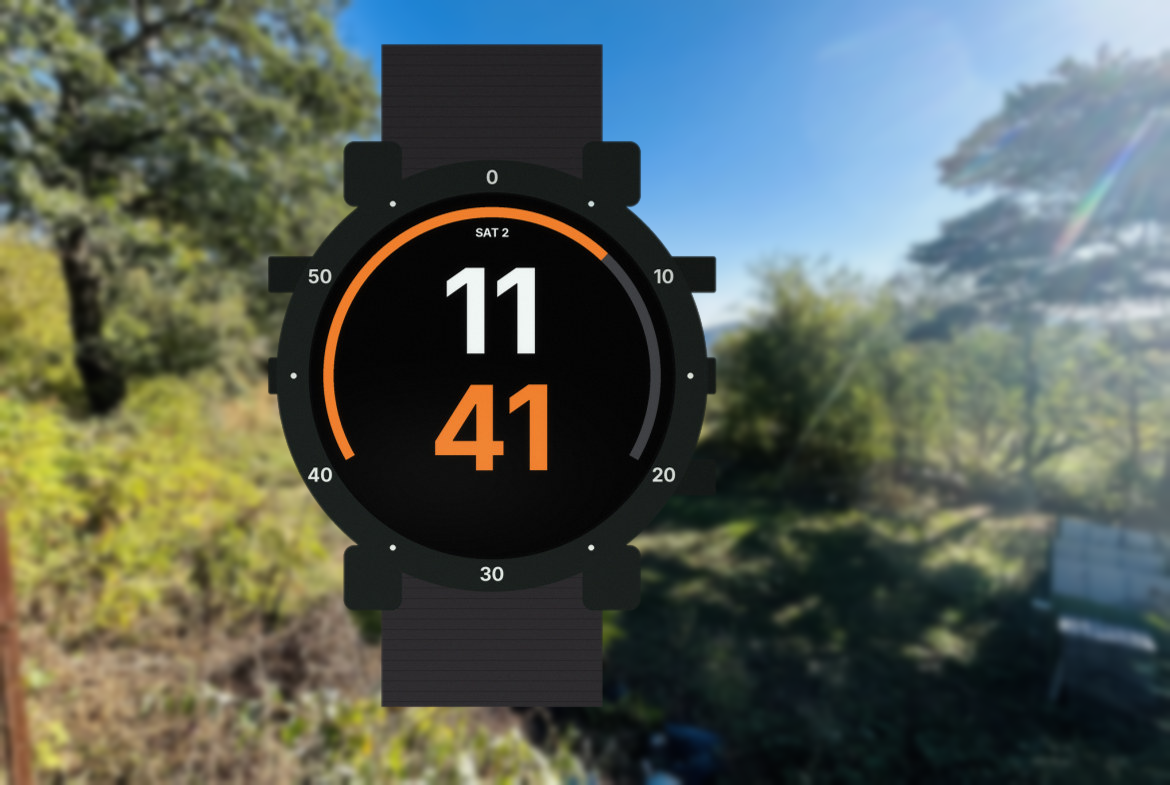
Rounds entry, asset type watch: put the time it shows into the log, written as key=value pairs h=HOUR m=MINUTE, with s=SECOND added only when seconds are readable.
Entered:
h=11 m=41
